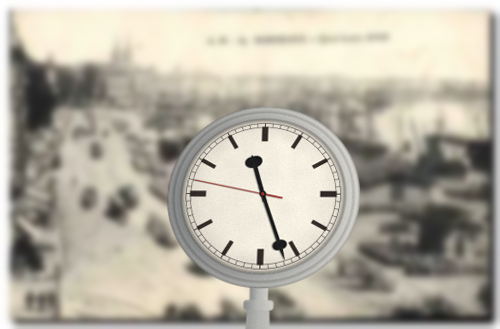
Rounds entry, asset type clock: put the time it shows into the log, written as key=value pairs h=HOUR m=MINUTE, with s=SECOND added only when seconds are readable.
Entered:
h=11 m=26 s=47
